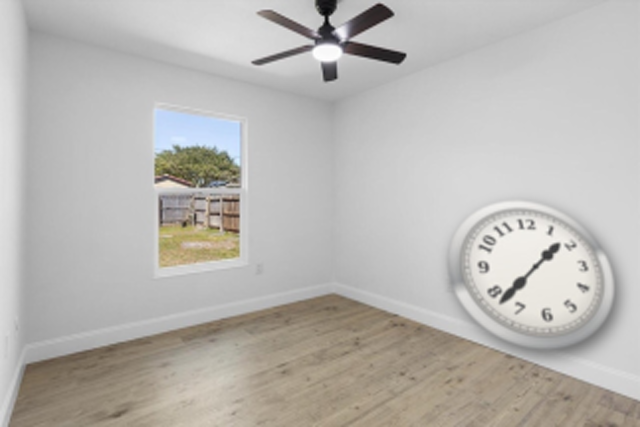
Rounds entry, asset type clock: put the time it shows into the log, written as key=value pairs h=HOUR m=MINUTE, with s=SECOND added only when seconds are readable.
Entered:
h=1 m=38
